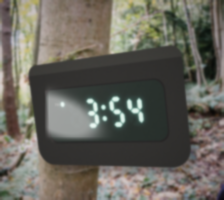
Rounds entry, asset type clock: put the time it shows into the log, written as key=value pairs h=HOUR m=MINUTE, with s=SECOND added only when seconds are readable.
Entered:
h=3 m=54
